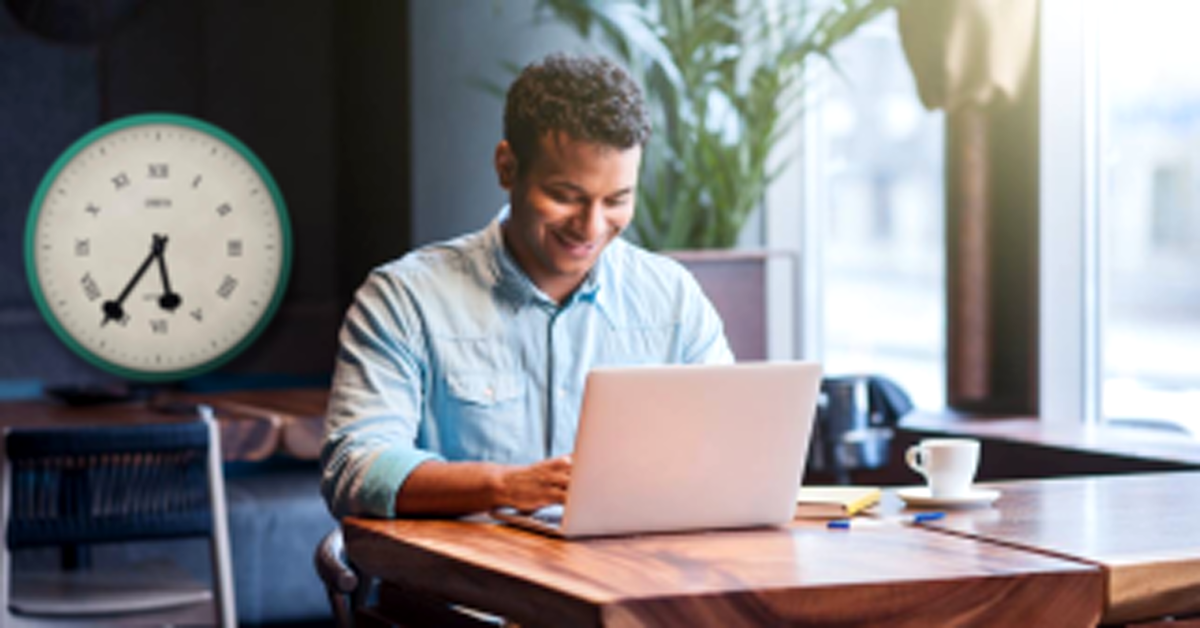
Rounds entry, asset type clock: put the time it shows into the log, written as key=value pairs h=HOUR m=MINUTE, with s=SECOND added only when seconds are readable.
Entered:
h=5 m=36
